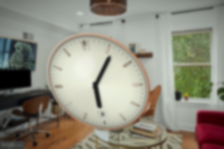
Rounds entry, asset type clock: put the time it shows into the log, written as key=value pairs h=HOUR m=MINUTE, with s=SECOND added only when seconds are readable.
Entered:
h=6 m=6
